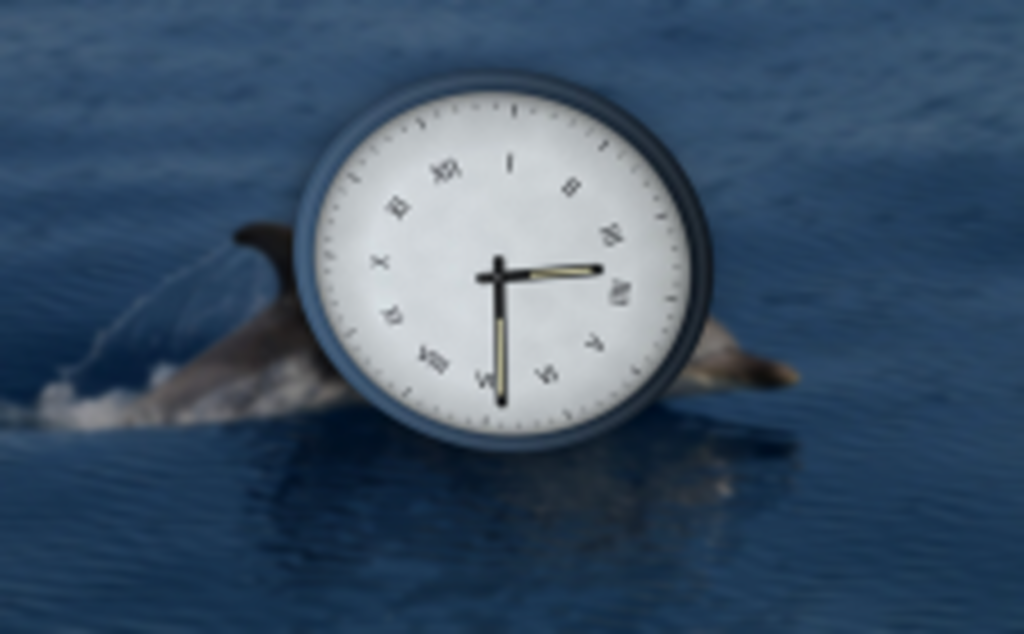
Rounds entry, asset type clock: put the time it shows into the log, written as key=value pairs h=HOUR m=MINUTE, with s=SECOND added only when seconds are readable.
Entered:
h=3 m=34
